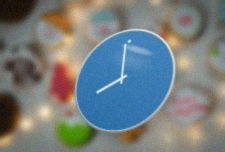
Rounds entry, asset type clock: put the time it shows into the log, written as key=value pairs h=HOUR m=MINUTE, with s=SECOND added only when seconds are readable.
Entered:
h=7 m=59
